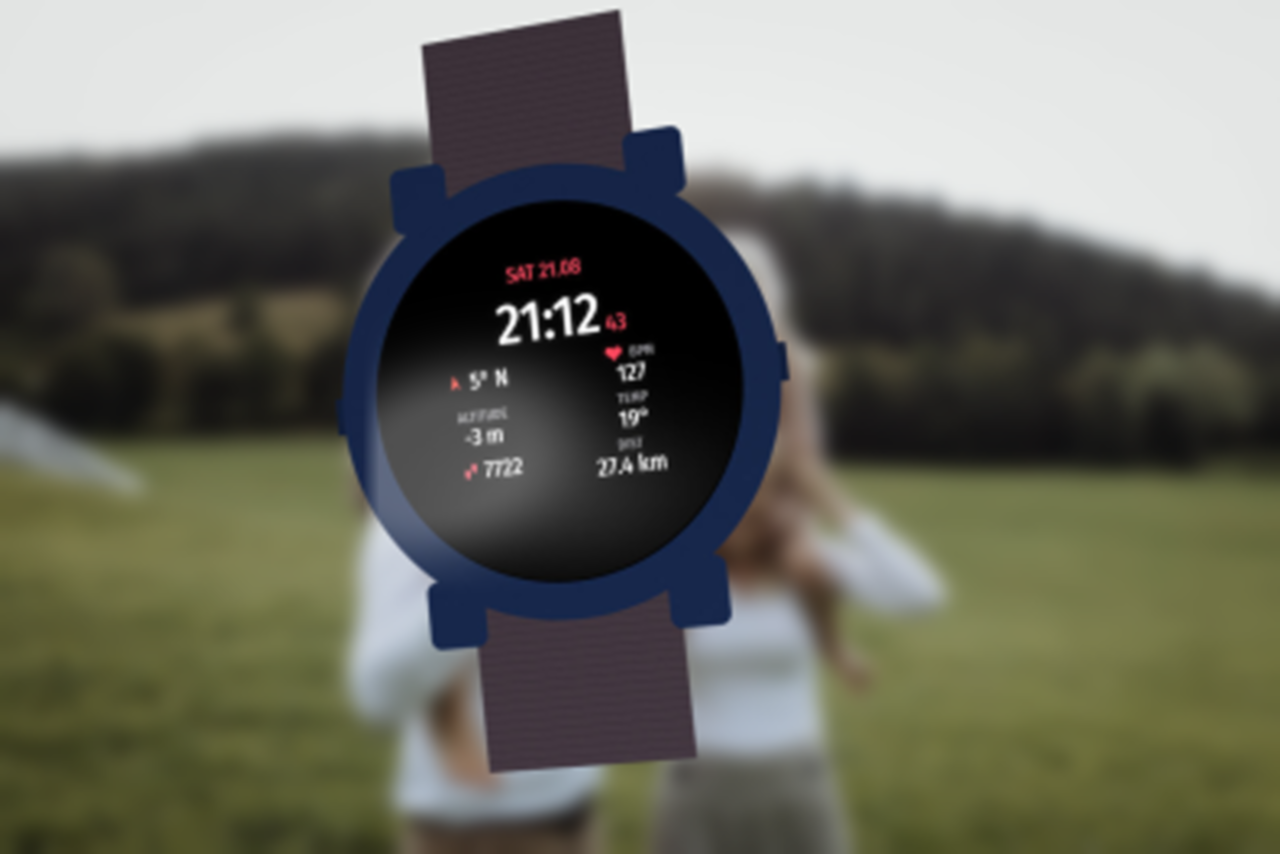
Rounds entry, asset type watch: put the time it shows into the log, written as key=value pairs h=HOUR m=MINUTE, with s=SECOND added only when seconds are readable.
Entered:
h=21 m=12
